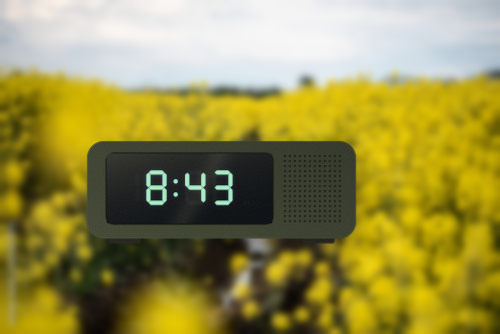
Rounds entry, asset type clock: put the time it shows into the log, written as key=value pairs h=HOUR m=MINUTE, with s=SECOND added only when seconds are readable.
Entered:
h=8 m=43
